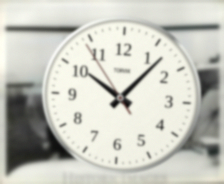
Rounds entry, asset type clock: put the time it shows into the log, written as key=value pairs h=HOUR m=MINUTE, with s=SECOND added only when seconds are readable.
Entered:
h=10 m=6 s=54
